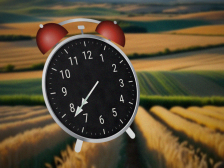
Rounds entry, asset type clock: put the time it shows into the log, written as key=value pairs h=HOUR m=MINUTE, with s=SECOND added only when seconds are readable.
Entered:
h=7 m=38
